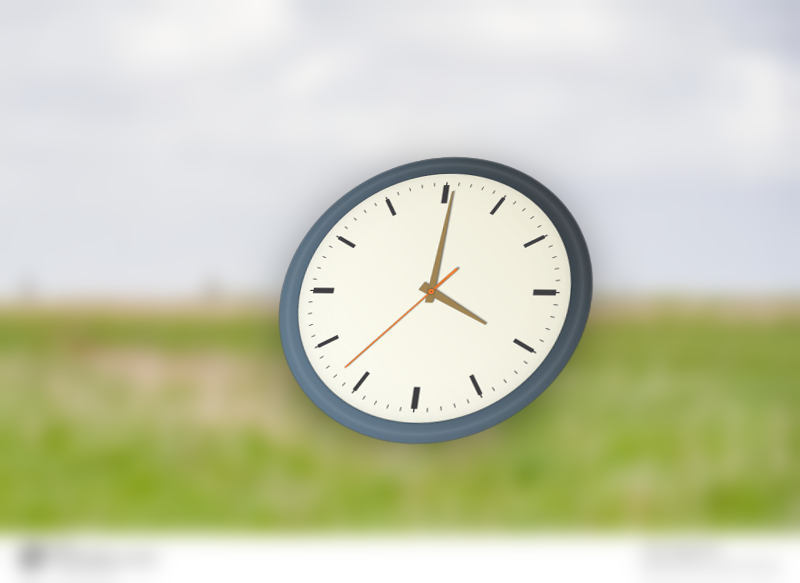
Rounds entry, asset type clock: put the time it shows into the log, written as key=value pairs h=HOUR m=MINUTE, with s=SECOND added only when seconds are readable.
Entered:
h=4 m=0 s=37
